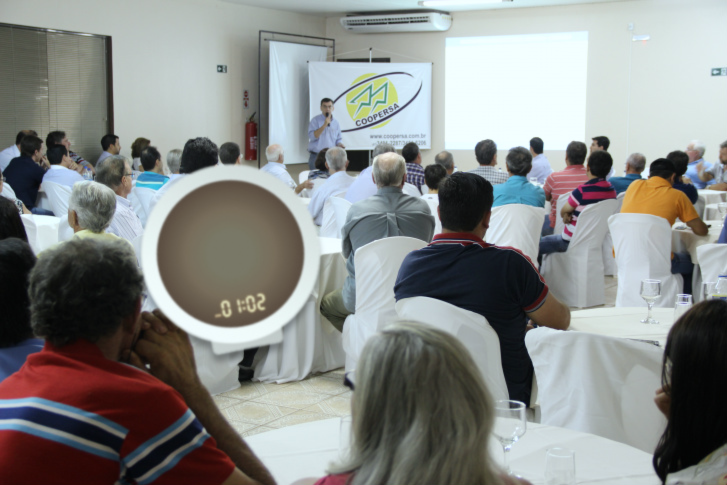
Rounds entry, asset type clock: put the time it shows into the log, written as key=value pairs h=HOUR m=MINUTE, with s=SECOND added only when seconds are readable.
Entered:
h=1 m=2
